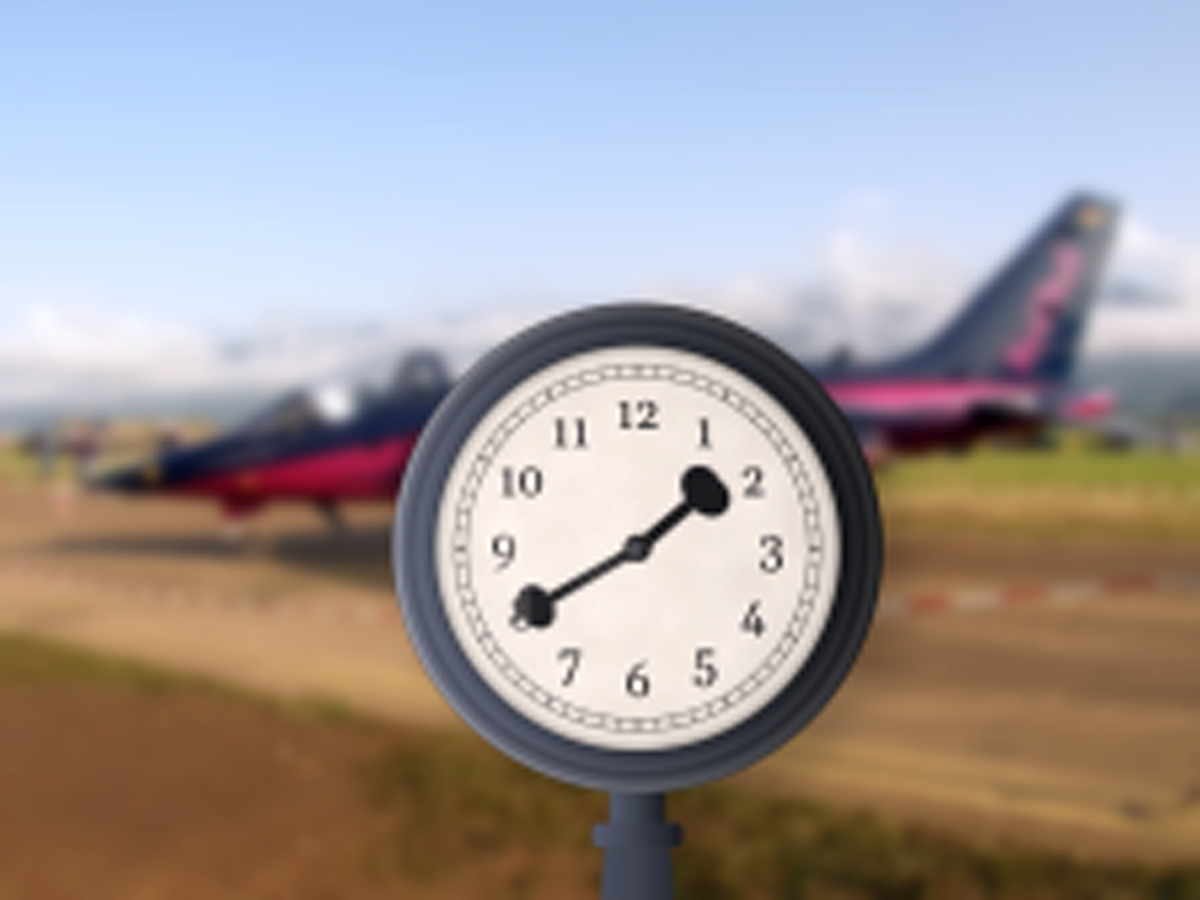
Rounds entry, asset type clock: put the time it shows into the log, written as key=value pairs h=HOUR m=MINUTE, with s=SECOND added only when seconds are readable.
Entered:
h=1 m=40
